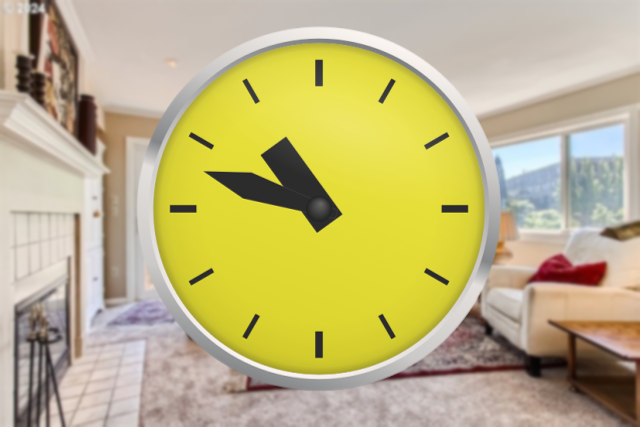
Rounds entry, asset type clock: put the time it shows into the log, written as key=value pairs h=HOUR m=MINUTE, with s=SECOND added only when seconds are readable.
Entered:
h=10 m=48
